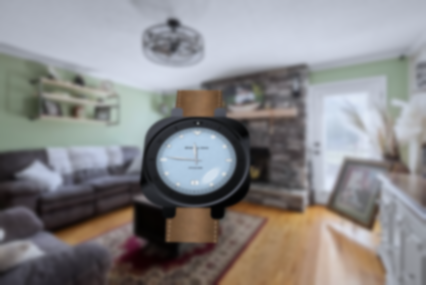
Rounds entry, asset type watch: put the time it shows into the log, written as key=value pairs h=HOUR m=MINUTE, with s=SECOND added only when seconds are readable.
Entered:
h=11 m=46
